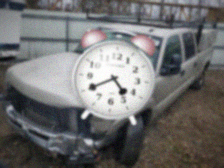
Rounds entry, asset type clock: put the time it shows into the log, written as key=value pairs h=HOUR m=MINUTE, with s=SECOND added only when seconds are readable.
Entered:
h=4 m=40
